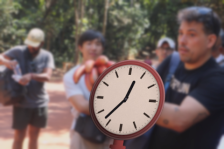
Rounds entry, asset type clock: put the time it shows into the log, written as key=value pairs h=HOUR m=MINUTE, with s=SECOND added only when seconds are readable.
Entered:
h=12 m=37
